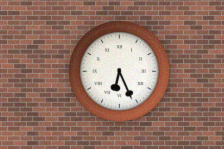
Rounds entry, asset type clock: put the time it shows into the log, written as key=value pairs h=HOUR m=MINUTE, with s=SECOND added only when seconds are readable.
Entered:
h=6 m=26
